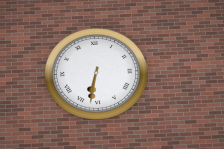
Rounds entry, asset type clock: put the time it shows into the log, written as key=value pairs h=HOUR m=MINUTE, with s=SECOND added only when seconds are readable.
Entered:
h=6 m=32
